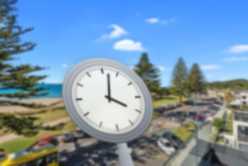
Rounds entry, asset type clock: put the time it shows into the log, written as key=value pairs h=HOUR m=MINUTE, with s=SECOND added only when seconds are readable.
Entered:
h=4 m=2
